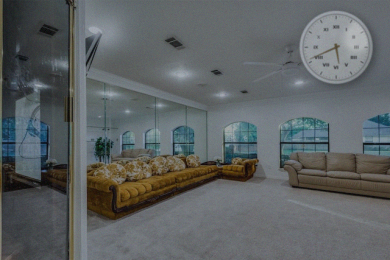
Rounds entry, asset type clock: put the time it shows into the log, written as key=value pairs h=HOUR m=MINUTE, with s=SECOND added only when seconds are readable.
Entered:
h=5 m=41
